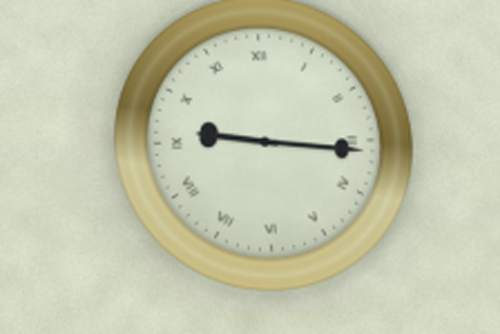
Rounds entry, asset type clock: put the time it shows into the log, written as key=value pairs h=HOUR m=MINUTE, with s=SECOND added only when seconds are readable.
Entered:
h=9 m=16
